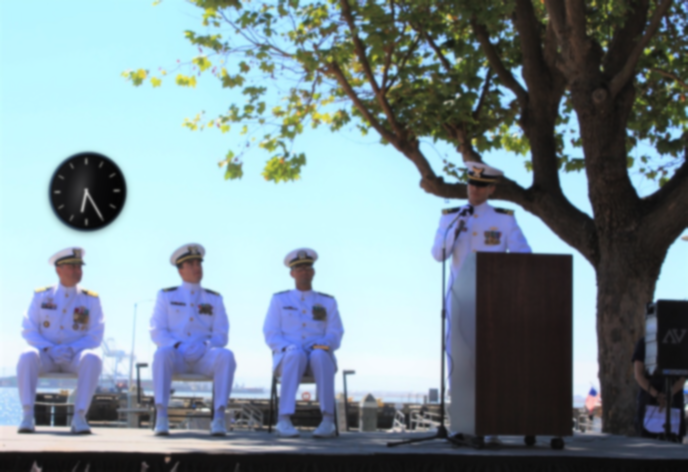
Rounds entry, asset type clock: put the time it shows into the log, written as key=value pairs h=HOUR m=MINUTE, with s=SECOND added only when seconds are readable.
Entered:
h=6 m=25
